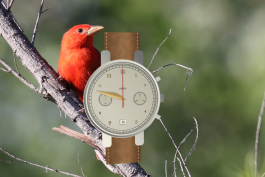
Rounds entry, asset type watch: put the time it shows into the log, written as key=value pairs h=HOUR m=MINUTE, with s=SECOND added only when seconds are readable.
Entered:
h=9 m=48
